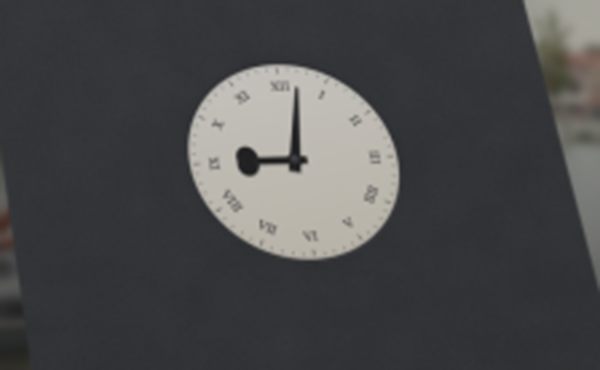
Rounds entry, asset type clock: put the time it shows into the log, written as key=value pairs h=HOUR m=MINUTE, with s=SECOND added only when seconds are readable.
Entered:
h=9 m=2
